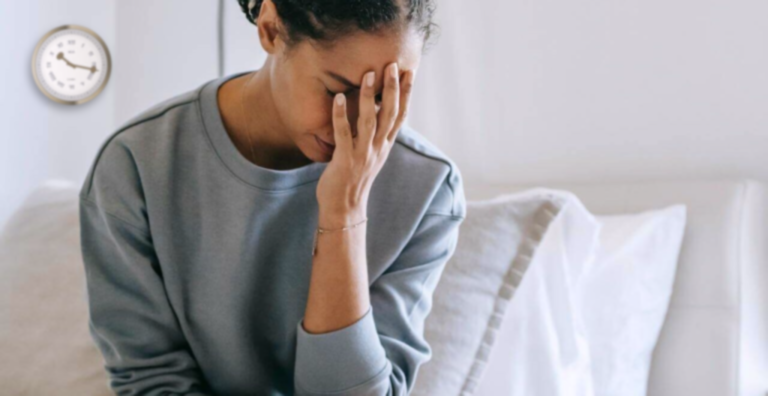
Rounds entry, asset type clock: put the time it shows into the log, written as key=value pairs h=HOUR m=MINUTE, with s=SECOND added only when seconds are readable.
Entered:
h=10 m=17
